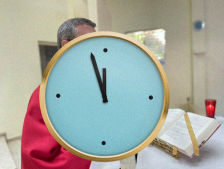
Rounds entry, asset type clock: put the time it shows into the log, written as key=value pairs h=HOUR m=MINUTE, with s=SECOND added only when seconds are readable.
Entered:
h=11 m=57
